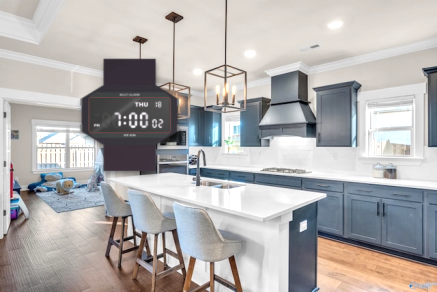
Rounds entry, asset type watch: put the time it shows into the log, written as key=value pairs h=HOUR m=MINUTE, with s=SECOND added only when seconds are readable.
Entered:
h=7 m=0 s=2
